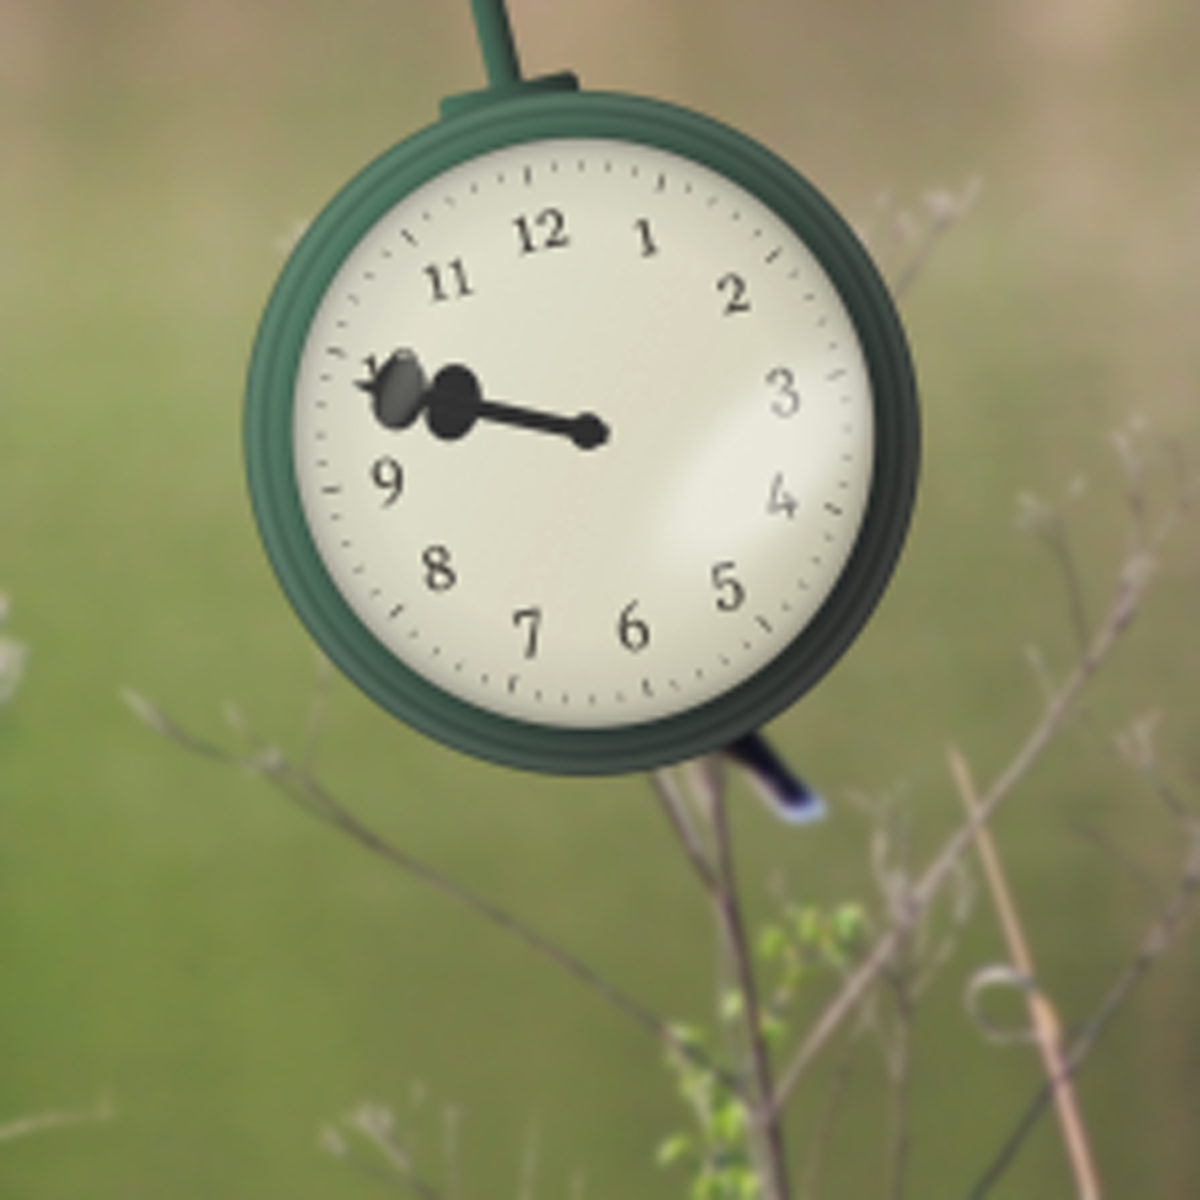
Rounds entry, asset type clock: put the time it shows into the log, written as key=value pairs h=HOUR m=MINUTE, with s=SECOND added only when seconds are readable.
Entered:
h=9 m=49
